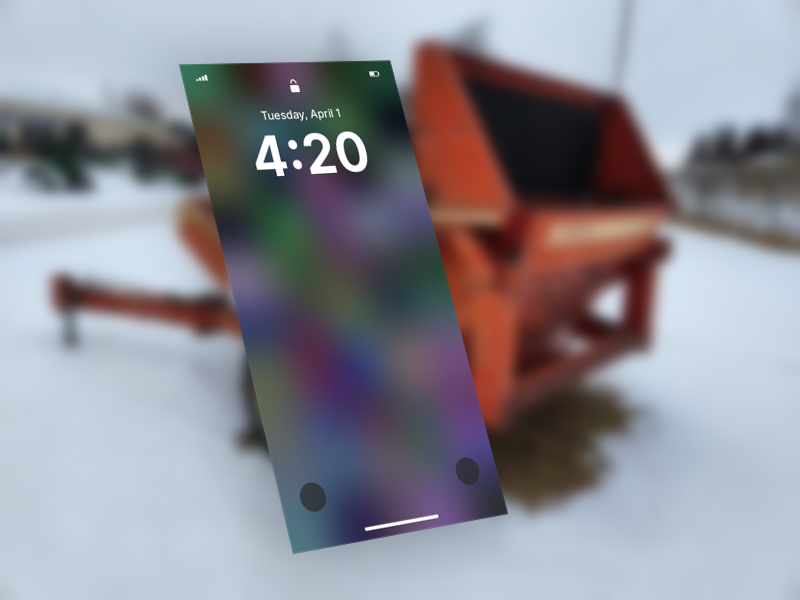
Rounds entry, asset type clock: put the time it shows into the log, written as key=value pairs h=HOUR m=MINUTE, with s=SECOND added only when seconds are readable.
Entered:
h=4 m=20
